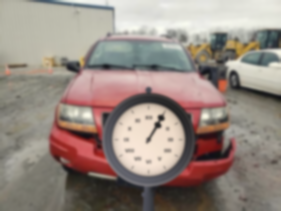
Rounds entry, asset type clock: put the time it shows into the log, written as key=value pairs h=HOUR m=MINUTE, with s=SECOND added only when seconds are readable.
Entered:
h=1 m=5
